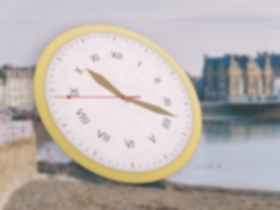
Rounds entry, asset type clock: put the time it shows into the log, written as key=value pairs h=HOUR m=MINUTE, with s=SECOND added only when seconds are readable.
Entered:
h=10 m=17 s=44
